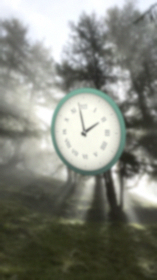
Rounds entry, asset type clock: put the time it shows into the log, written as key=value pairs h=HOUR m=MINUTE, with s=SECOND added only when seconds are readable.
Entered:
h=1 m=58
